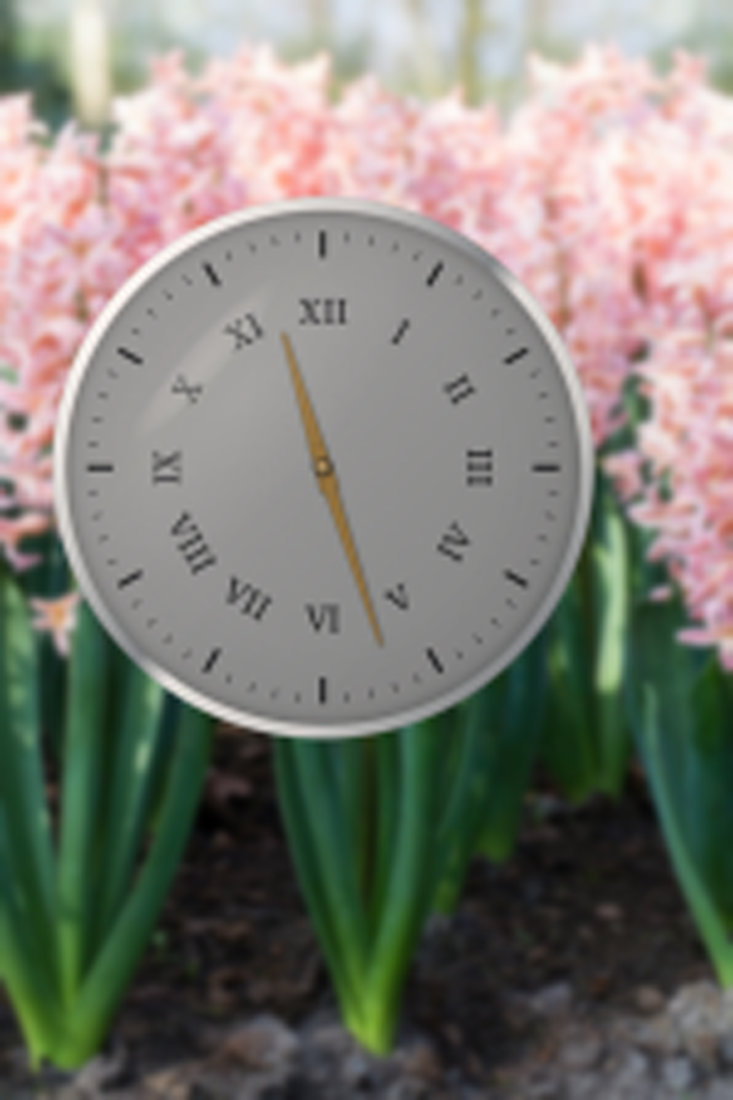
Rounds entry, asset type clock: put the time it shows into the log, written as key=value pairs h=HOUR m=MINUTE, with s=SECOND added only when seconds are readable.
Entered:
h=11 m=27
